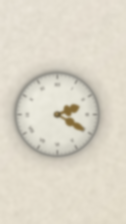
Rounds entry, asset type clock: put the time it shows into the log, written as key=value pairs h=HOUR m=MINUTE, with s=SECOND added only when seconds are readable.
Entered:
h=2 m=20
